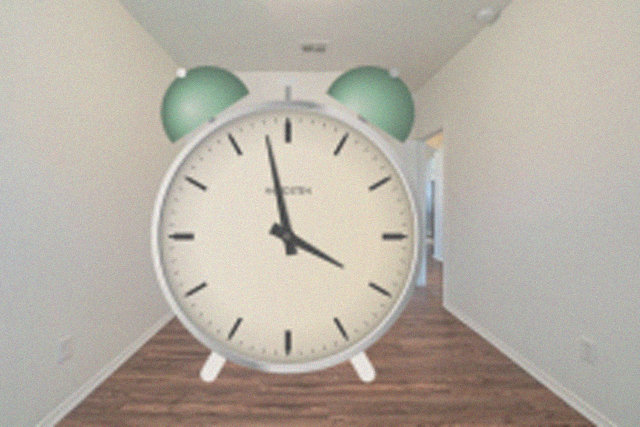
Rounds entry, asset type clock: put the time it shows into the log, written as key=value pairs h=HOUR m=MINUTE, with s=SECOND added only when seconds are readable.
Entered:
h=3 m=58
